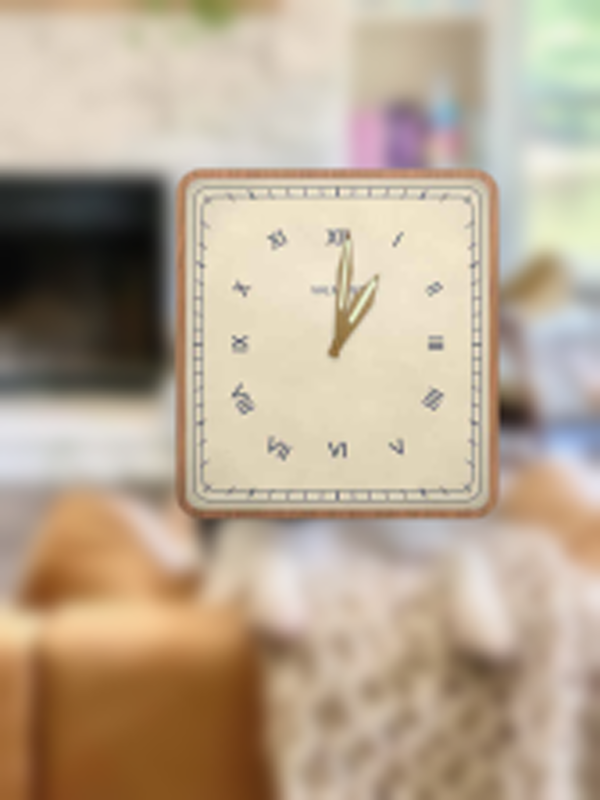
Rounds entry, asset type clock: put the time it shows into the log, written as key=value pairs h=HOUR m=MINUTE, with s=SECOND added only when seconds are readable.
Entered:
h=1 m=1
